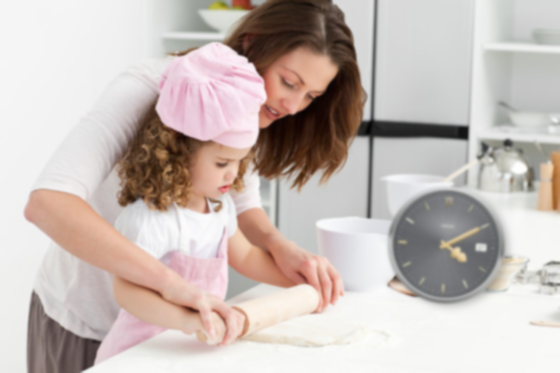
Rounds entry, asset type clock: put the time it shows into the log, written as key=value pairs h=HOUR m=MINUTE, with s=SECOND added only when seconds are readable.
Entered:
h=4 m=10
